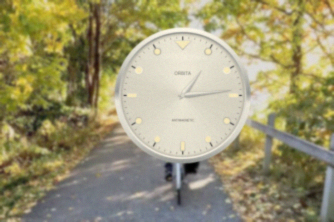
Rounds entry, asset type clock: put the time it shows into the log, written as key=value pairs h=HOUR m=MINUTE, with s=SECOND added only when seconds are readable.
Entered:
h=1 m=14
